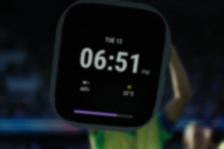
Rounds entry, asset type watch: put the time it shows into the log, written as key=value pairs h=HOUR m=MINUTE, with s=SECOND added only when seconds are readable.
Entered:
h=6 m=51
